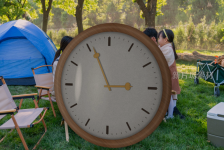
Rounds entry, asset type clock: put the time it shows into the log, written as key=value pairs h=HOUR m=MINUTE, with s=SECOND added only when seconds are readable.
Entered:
h=2 m=56
